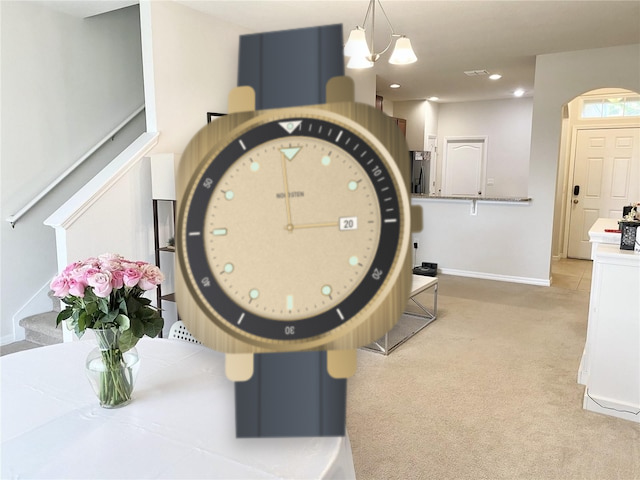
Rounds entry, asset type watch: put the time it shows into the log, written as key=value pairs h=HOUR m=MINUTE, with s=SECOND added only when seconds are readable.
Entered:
h=2 m=59
